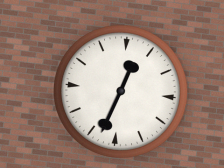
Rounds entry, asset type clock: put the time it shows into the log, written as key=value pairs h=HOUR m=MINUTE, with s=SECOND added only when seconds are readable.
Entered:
h=12 m=33
